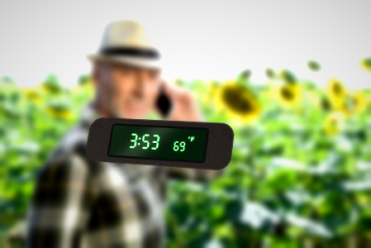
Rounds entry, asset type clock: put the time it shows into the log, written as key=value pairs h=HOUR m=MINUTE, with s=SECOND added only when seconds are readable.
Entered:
h=3 m=53
